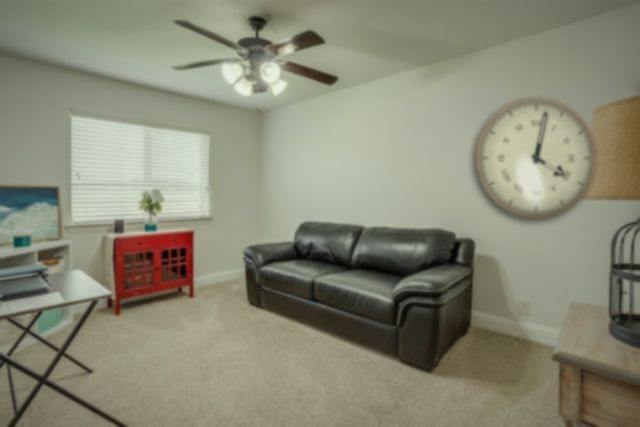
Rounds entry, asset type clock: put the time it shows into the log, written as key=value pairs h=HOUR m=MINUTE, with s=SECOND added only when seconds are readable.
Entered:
h=4 m=2
